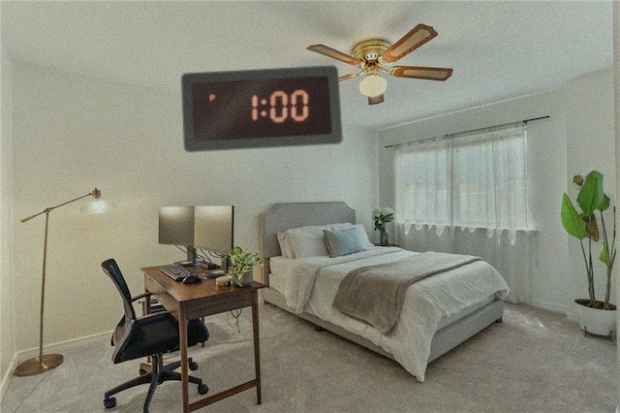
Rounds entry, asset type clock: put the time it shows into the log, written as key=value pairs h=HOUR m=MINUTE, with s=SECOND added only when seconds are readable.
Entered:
h=1 m=0
